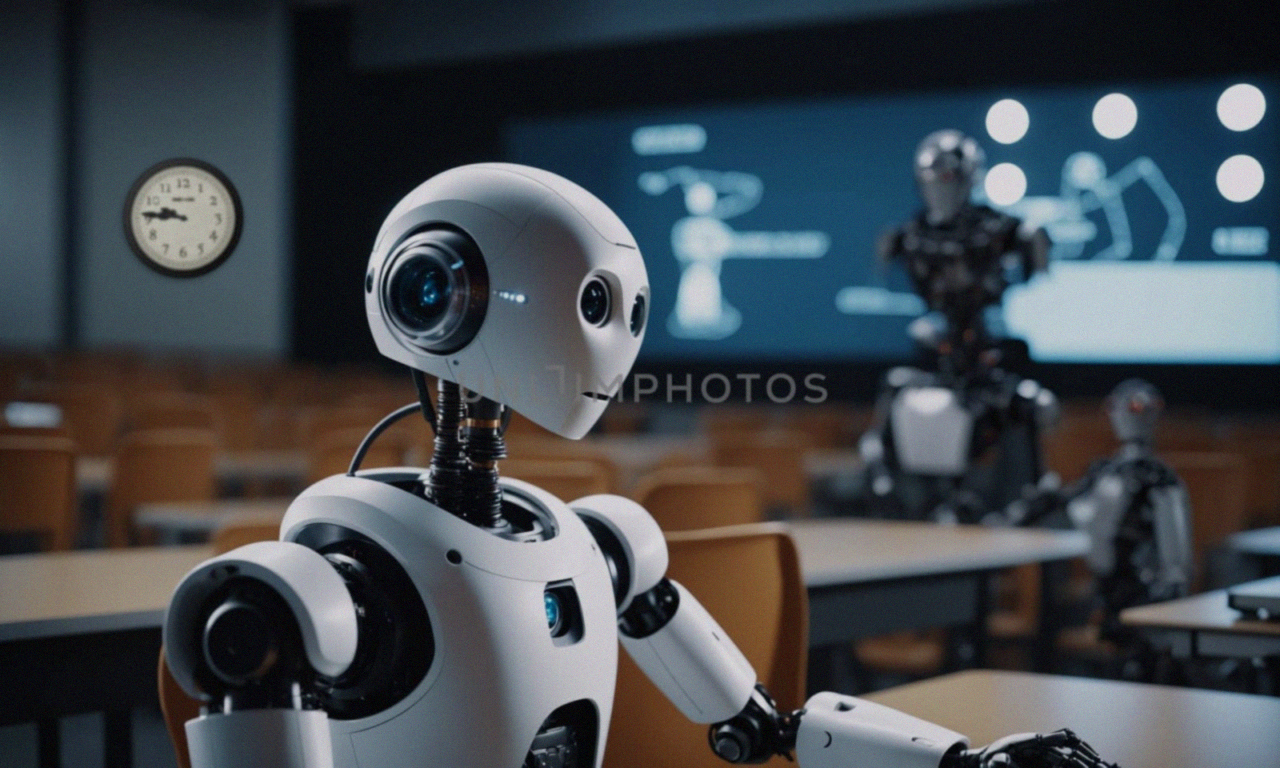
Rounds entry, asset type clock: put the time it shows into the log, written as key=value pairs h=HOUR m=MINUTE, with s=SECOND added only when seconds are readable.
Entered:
h=9 m=46
